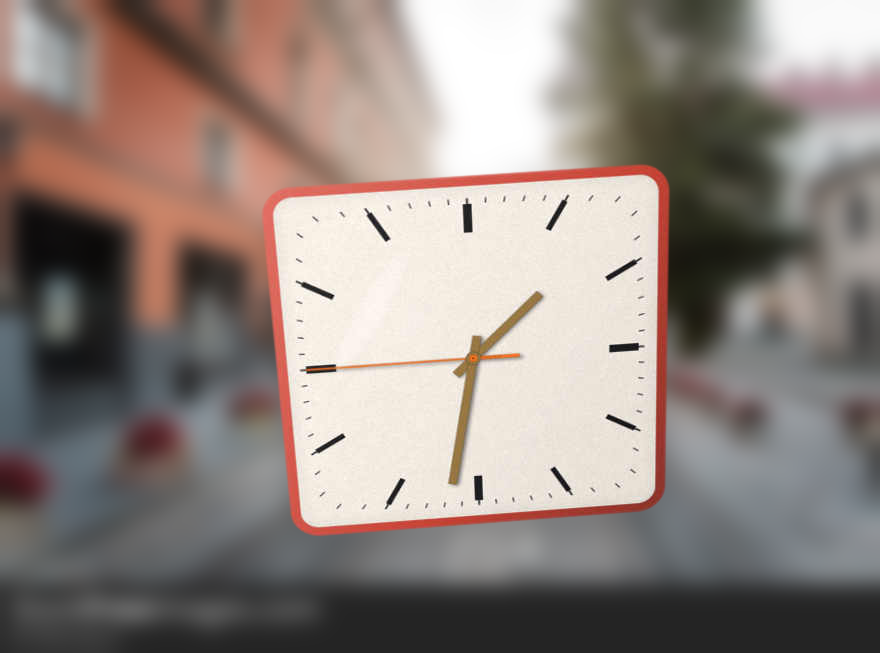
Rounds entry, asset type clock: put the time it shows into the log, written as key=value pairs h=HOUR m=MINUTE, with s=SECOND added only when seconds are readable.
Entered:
h=1 m=31 s=45
